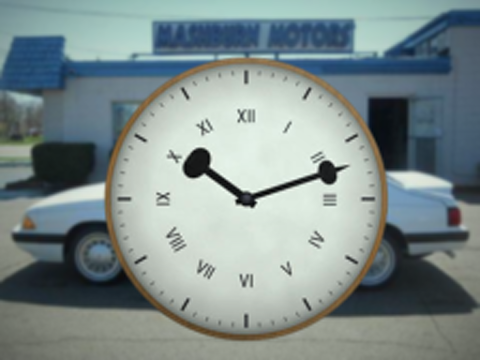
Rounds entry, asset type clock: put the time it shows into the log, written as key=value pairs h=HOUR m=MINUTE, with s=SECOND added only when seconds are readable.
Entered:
h=10 m=12
